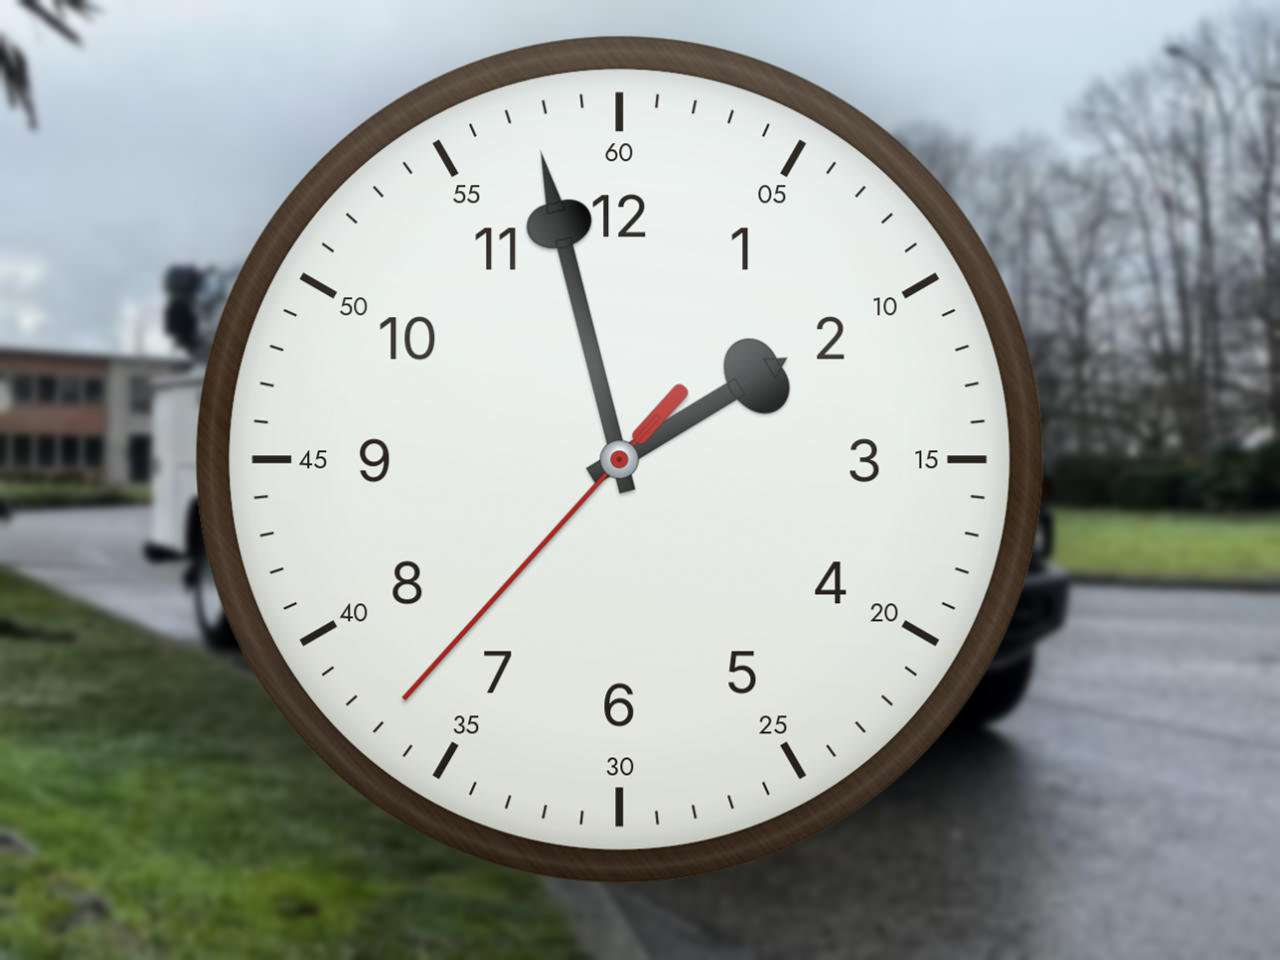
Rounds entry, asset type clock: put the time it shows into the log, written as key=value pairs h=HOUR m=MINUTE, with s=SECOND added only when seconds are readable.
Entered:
h=1 m=57 s=37
